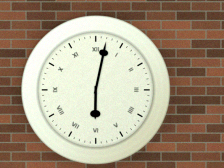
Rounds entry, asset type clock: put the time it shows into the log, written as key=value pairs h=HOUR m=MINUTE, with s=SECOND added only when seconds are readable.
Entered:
h=6 m=2
